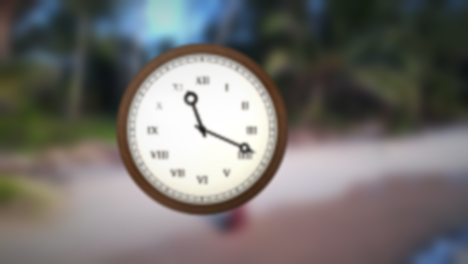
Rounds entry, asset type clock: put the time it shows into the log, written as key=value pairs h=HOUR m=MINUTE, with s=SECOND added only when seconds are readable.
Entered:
h=11 m=19
